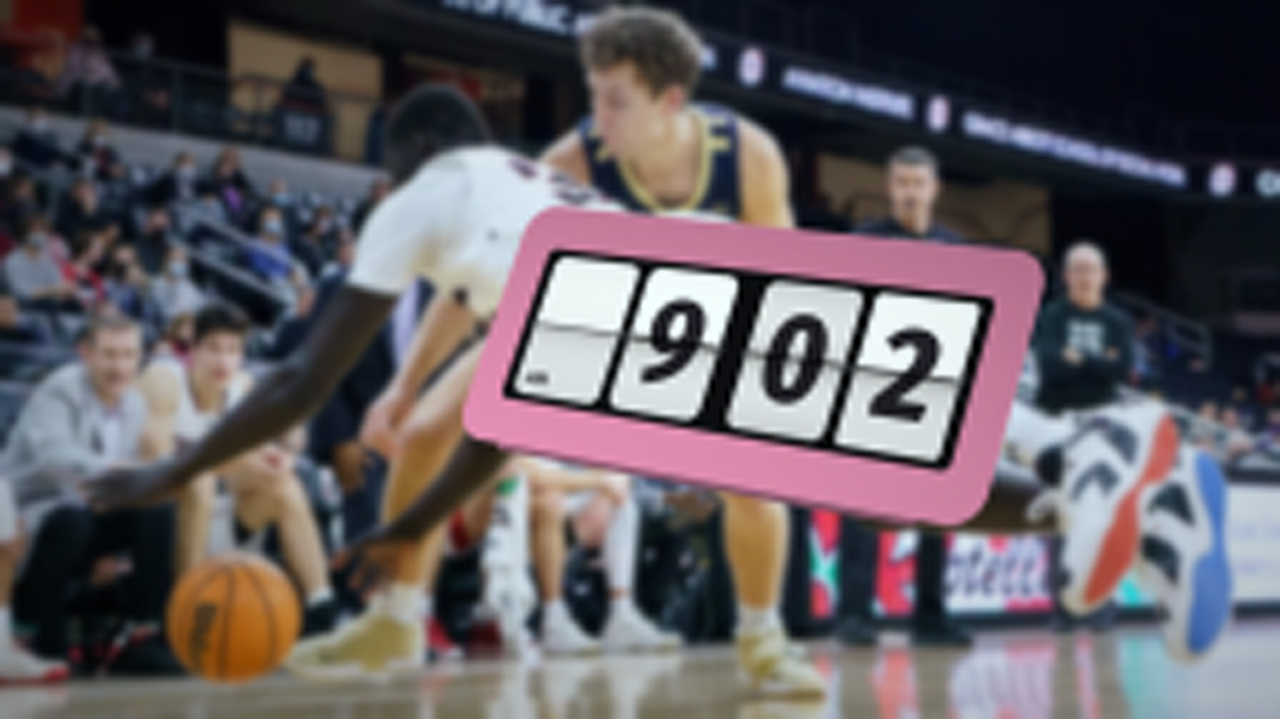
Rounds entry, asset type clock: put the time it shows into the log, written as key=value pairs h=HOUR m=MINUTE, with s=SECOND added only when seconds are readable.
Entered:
h=9 m=2
